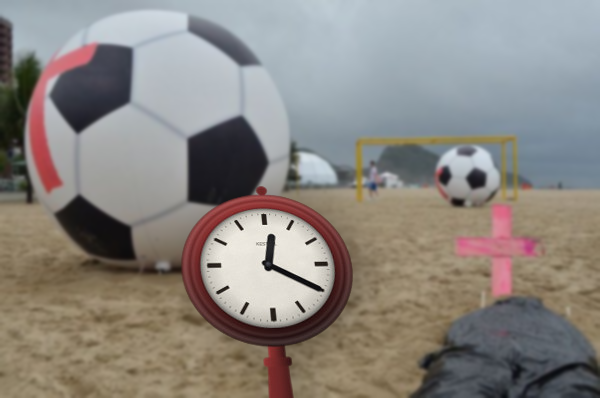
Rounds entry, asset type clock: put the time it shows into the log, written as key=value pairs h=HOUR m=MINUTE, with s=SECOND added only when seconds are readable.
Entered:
h=12 m=20
